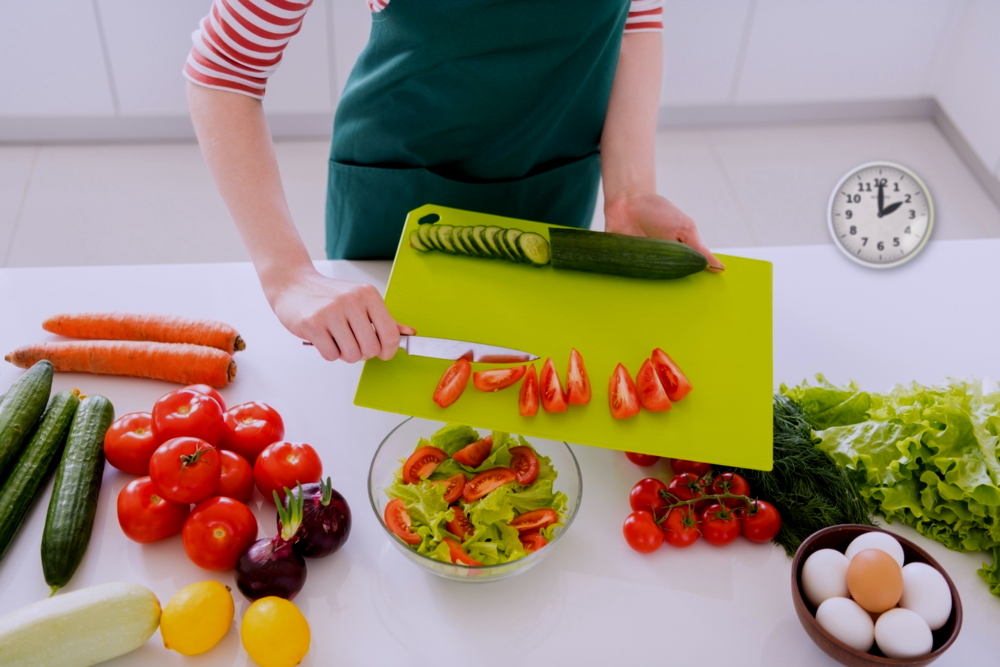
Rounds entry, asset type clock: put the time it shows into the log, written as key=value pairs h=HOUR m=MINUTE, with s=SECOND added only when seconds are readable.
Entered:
h=2 m=0
